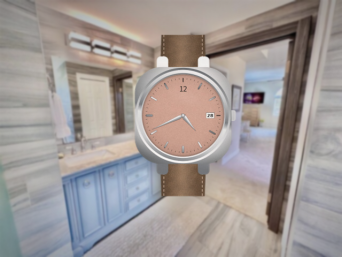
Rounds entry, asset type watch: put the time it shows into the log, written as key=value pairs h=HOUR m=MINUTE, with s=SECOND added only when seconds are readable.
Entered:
h=4 m=41
